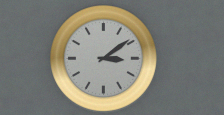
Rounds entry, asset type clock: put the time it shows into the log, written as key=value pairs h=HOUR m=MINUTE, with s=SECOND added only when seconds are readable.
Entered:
h=3 m=9
